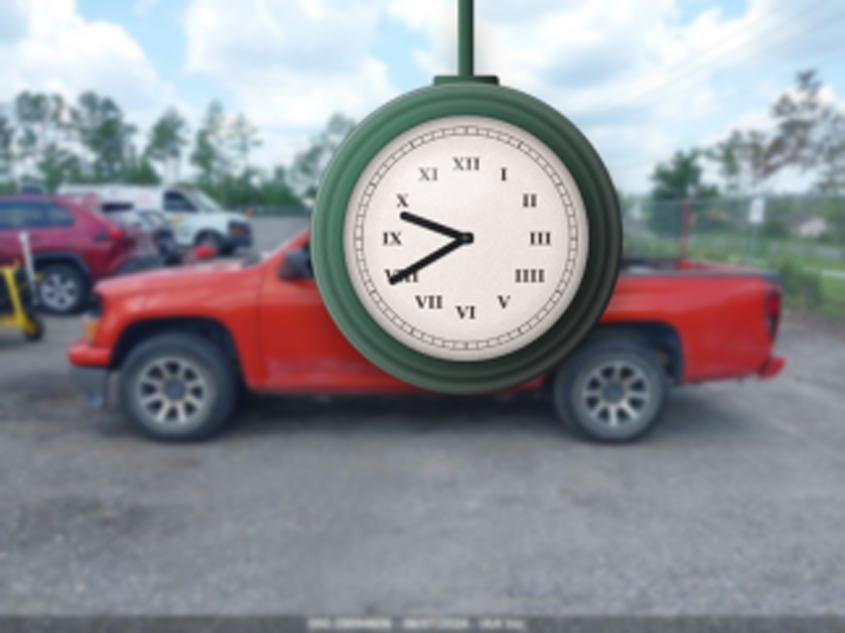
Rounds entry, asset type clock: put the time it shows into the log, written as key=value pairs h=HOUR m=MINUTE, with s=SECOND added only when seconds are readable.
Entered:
h=9 m=40
